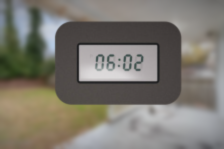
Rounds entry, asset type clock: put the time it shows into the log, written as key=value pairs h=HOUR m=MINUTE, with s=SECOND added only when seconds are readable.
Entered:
h=6 m=2
